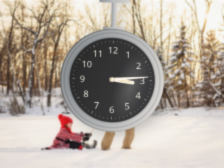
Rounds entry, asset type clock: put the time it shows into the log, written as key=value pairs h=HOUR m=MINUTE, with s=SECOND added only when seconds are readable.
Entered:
h=3 m=14
